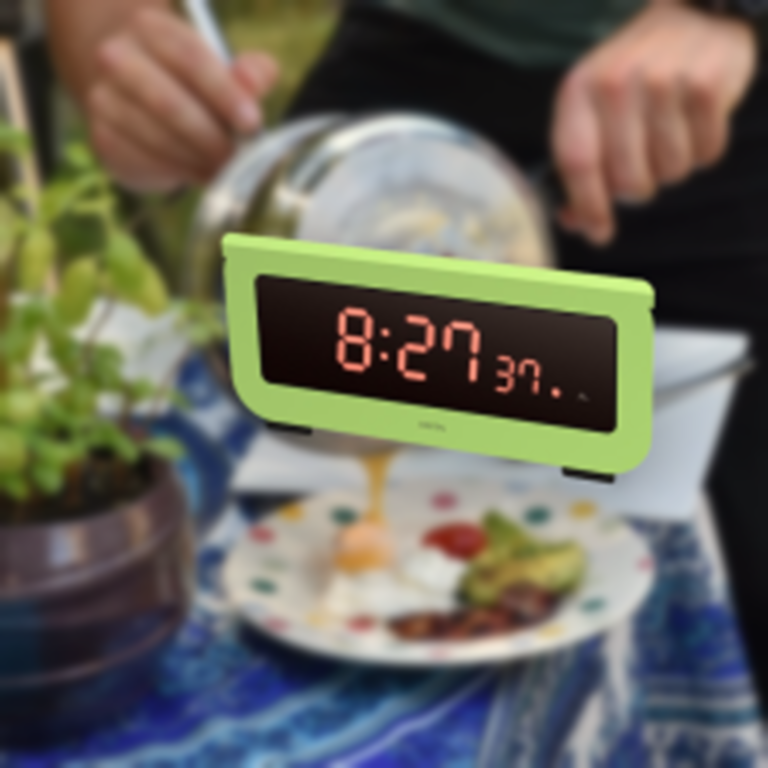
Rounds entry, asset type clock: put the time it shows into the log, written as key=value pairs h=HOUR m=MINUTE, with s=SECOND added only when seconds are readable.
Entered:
h=8 m=27 s=37
